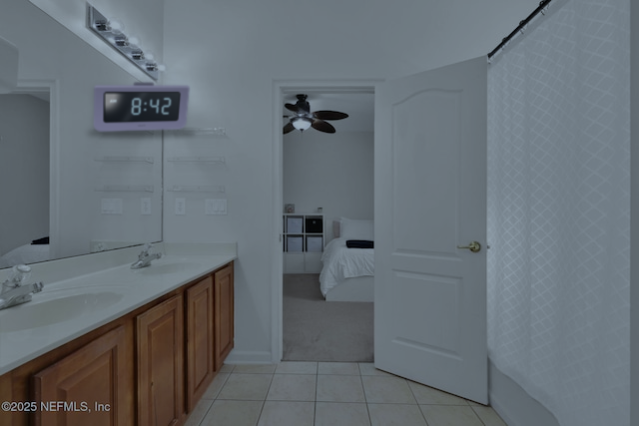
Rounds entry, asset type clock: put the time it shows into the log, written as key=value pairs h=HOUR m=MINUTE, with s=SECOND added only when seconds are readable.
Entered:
h=8 m=42
